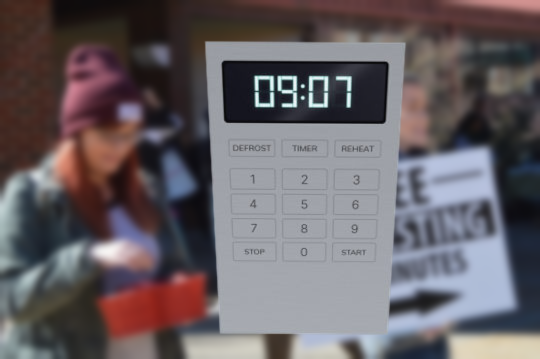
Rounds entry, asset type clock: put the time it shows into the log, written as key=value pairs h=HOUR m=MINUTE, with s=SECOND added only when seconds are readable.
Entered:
h=9 m=7
